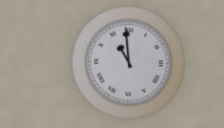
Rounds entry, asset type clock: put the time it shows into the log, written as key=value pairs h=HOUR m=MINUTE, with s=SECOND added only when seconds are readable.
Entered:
h=10 m=59
